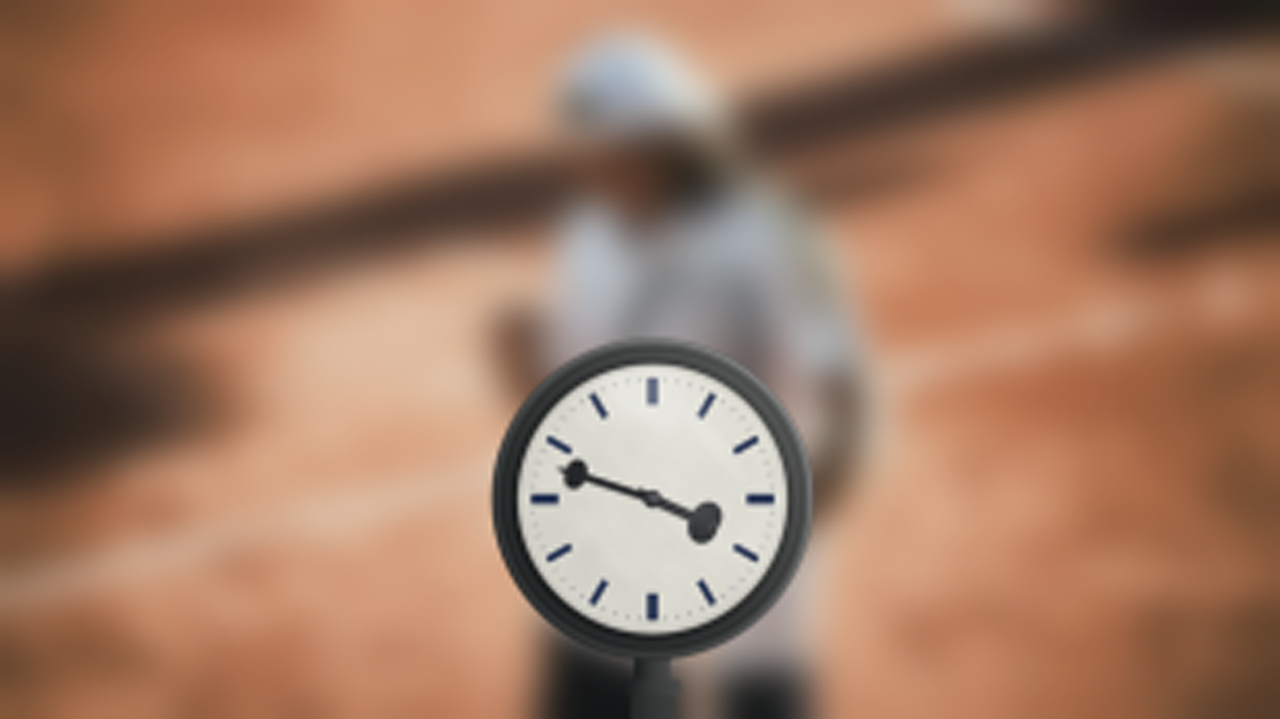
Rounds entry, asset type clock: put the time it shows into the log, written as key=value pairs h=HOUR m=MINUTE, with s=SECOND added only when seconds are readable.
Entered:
h=3 m=48
